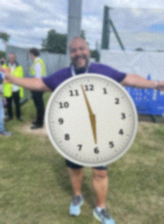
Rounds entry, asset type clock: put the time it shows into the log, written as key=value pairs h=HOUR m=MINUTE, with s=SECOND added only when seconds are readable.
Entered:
h=5 m=58
